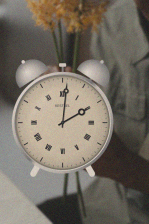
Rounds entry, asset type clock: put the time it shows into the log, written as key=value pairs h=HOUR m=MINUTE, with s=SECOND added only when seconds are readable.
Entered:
h=2 m=1
